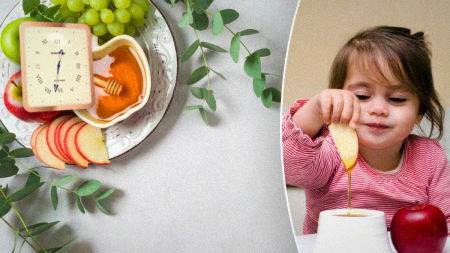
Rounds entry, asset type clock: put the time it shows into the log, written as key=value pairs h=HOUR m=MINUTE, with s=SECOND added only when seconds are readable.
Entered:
h=12 m=32
